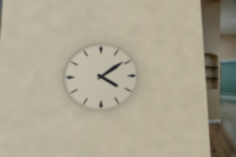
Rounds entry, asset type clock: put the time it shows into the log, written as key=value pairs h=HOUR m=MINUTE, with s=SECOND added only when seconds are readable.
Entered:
h=4 m=9
